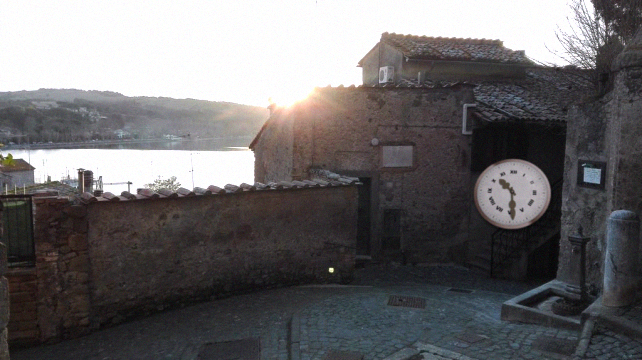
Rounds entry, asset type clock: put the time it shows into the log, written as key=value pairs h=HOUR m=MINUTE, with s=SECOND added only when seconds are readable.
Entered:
h=10 m=29
